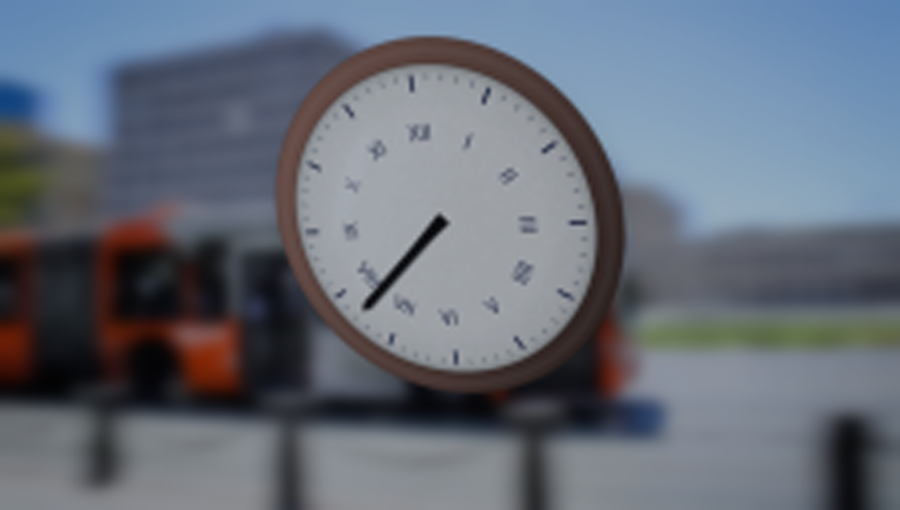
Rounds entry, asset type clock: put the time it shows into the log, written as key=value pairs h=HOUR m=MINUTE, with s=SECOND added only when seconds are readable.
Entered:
h=7 m=38
